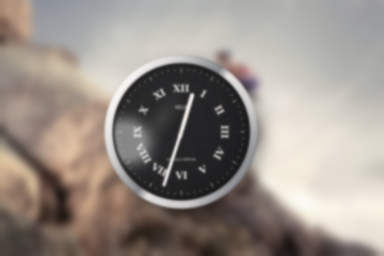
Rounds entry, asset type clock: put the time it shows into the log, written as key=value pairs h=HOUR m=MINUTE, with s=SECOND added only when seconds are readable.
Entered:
h=12 m=33
